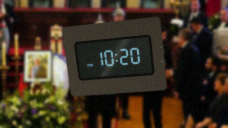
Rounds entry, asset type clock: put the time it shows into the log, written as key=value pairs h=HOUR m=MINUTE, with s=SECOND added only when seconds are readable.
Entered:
h=10 m=20
